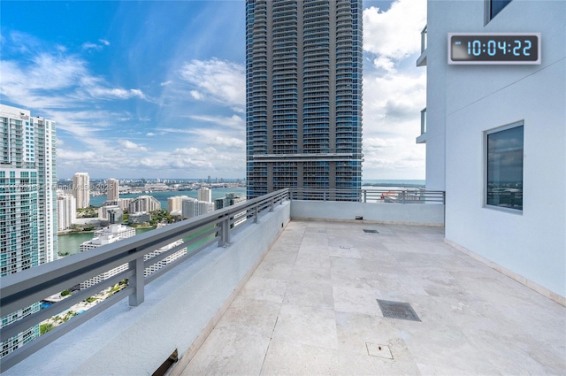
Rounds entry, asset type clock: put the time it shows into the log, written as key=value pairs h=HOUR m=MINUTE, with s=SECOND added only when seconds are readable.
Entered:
h=10 m=4 s=22
